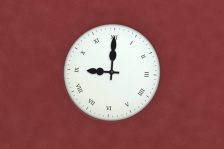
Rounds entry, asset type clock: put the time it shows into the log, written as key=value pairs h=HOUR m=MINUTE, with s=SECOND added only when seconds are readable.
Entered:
h=9 m=0
